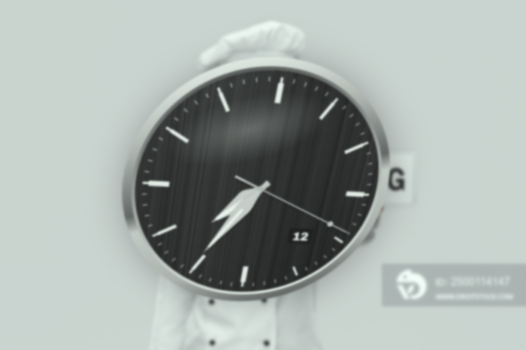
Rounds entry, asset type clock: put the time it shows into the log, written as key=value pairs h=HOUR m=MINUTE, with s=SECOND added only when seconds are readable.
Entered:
h=7 m=35 s=19
